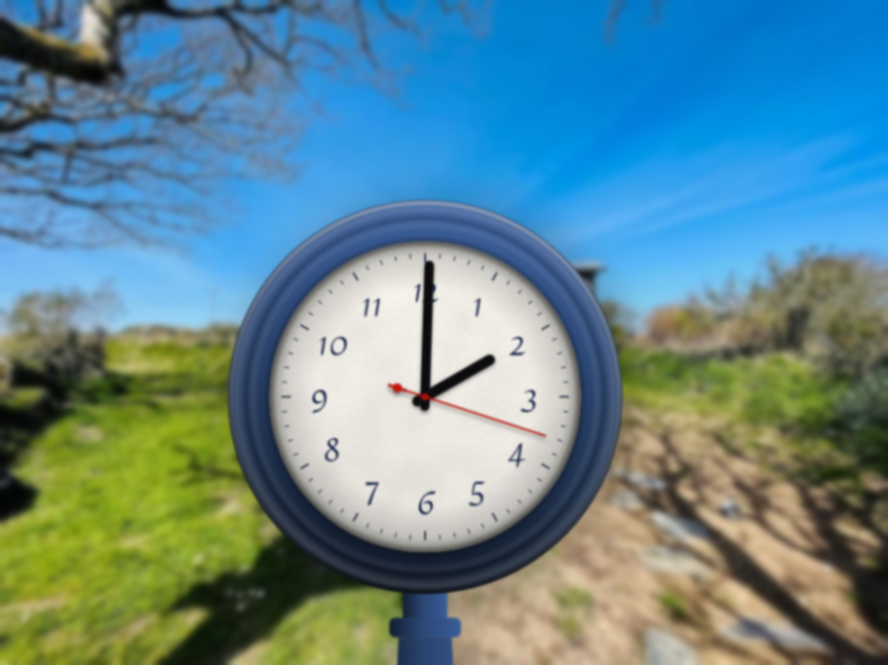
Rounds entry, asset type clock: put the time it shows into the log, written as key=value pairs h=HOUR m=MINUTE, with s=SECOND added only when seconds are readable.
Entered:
h=2 m=0 s=18
